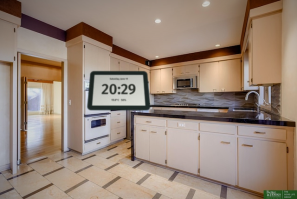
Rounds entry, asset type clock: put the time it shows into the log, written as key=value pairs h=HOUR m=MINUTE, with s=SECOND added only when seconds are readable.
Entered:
h=20 m=29
